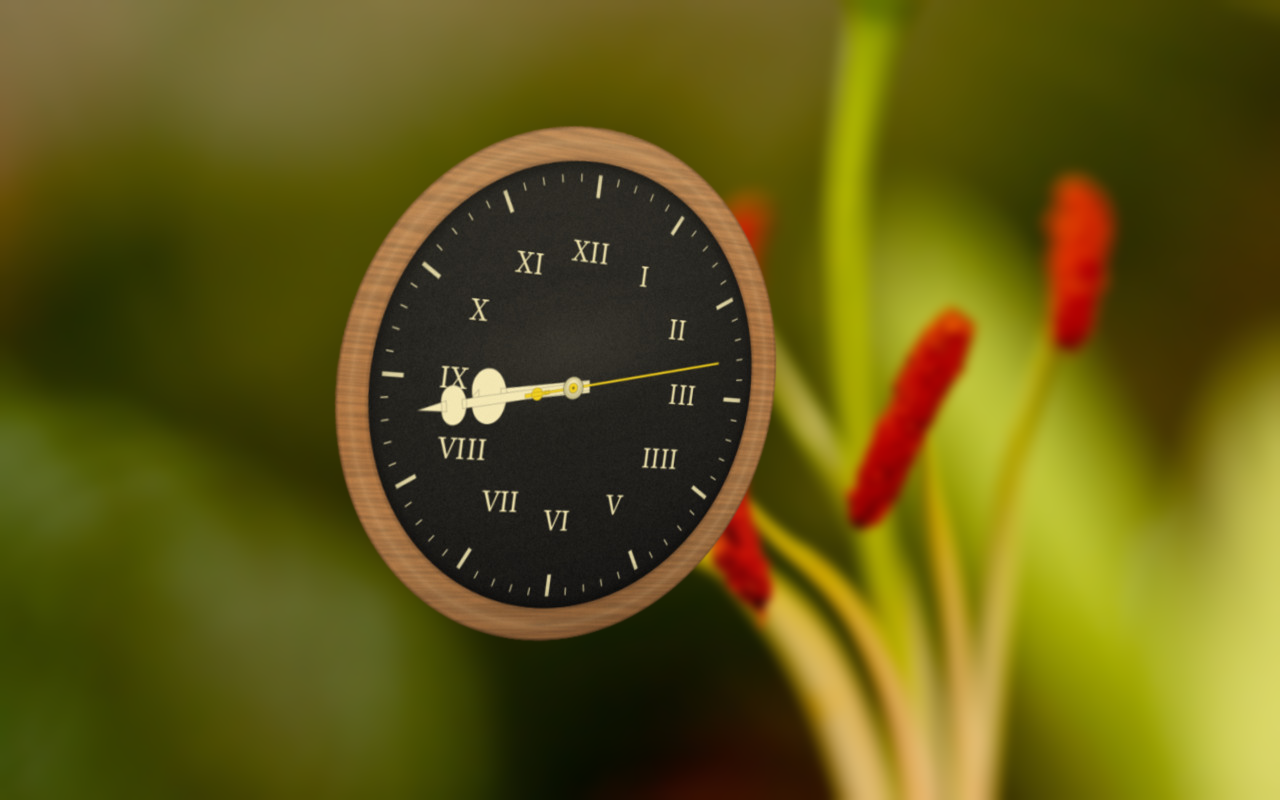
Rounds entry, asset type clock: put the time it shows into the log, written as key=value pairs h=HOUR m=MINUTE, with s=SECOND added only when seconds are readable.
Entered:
h=8 m=43 s=13
